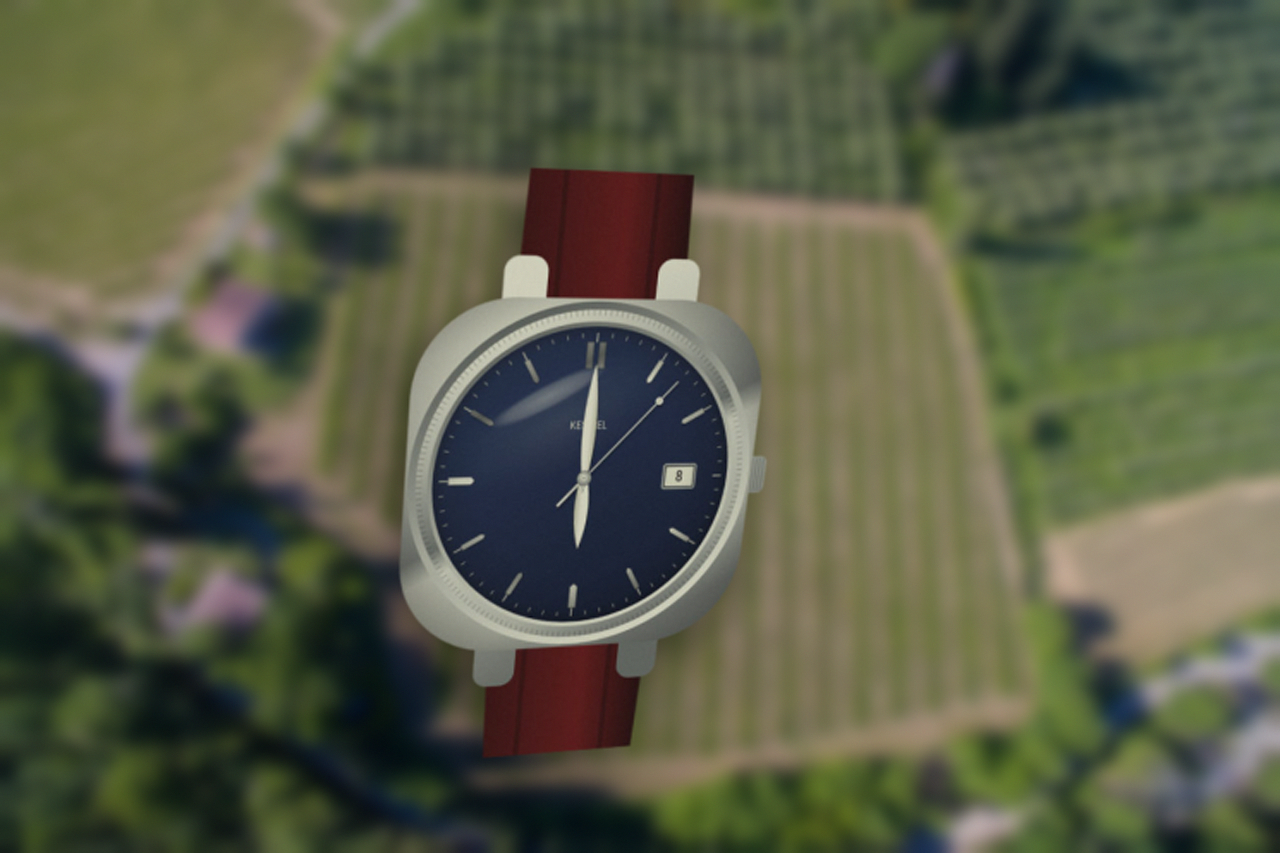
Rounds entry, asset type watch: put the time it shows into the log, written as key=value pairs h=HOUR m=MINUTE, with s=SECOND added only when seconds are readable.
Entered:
h=6 m=0 s=7
